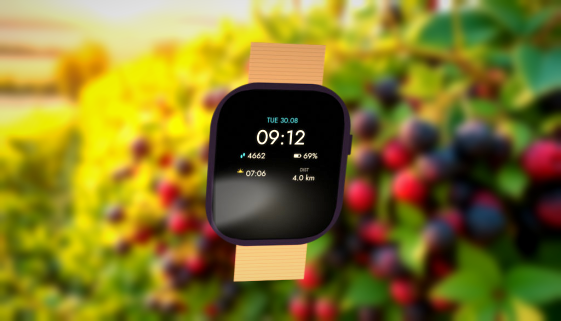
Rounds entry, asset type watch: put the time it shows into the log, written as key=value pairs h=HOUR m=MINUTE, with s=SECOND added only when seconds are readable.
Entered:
h=9 m=12
